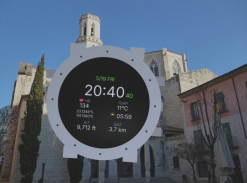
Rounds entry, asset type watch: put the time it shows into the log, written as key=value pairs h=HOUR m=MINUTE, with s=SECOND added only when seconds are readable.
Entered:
h=20 m=40
